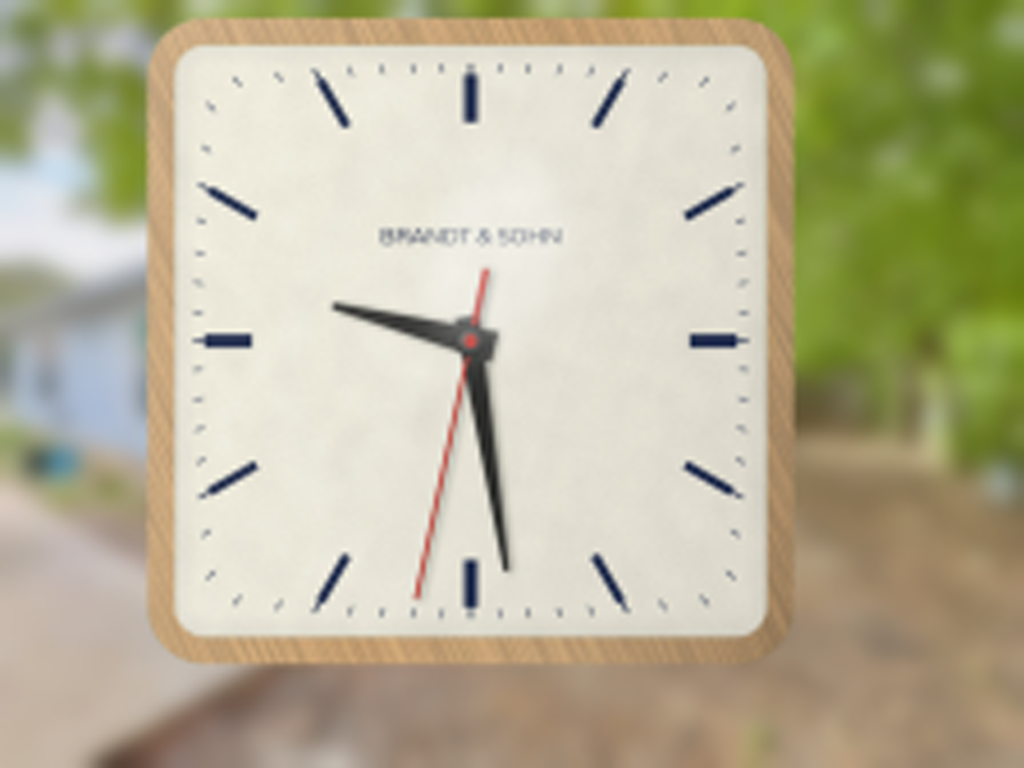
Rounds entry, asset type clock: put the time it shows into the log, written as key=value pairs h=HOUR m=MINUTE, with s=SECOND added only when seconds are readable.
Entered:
h=9 m=28 s=32
